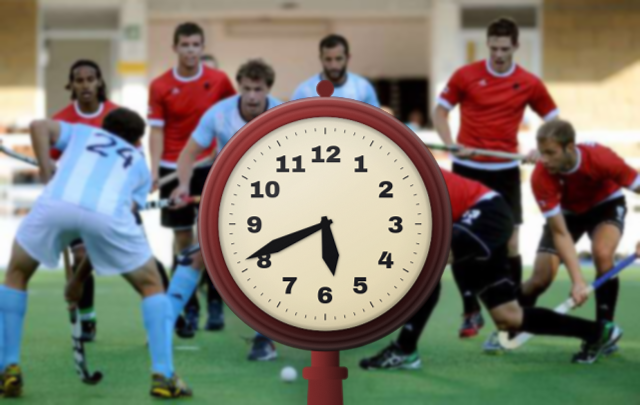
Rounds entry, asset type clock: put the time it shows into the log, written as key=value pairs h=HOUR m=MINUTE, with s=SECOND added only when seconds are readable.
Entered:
h=5 m=41
